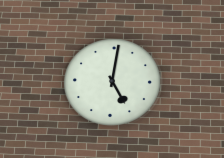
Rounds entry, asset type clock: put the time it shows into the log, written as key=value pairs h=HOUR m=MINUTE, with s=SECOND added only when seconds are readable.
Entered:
h=5 m=1
